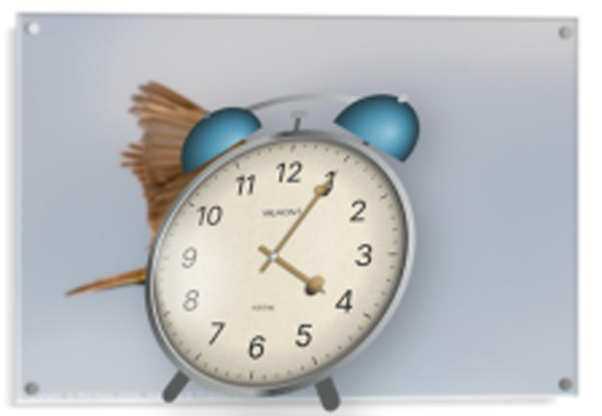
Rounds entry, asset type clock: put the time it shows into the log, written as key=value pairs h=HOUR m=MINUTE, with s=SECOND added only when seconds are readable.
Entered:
h=4 m=5
